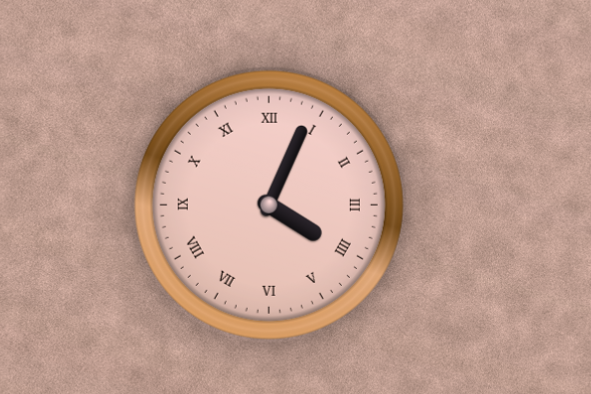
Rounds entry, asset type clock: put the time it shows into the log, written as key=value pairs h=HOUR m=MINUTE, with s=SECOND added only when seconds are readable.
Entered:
h=4 m=4
